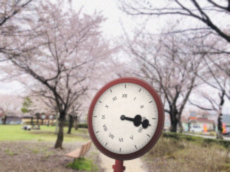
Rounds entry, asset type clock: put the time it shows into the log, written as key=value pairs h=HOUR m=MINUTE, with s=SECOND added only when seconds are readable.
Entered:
h=3 m=17
